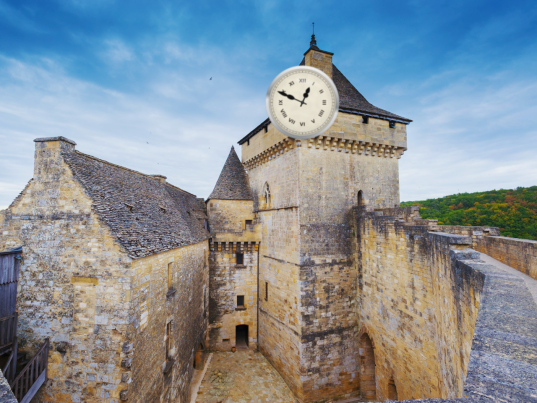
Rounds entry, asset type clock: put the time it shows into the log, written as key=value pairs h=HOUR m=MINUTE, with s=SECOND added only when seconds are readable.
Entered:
h=12 m=49
